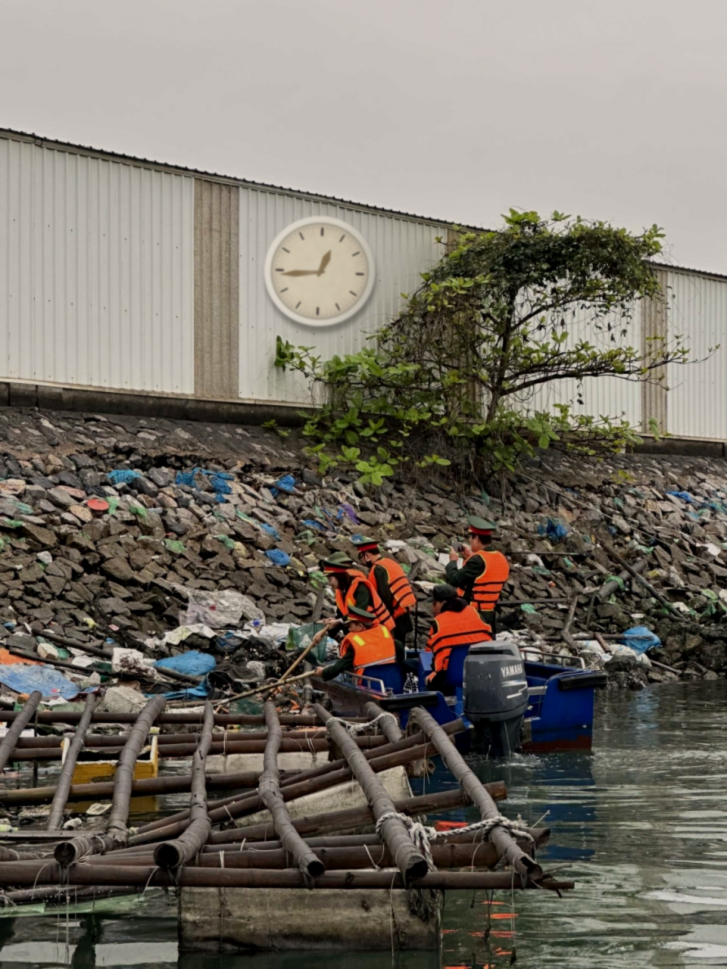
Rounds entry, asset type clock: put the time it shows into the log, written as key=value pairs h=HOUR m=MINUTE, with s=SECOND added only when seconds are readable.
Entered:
h=12 m=44
